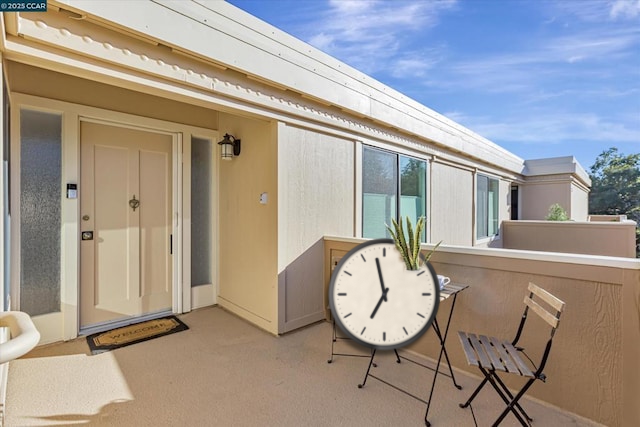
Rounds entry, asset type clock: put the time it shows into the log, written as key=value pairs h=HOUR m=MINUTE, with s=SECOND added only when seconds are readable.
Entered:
h=6 m=58
